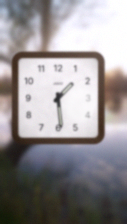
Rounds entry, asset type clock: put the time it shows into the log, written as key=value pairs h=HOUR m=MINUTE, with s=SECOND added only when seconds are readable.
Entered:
h=1 m=29
